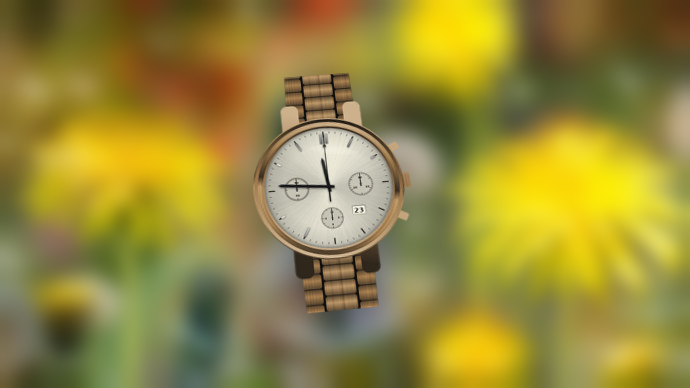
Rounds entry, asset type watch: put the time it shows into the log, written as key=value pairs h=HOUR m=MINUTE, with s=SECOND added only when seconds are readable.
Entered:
h=11 m=46
